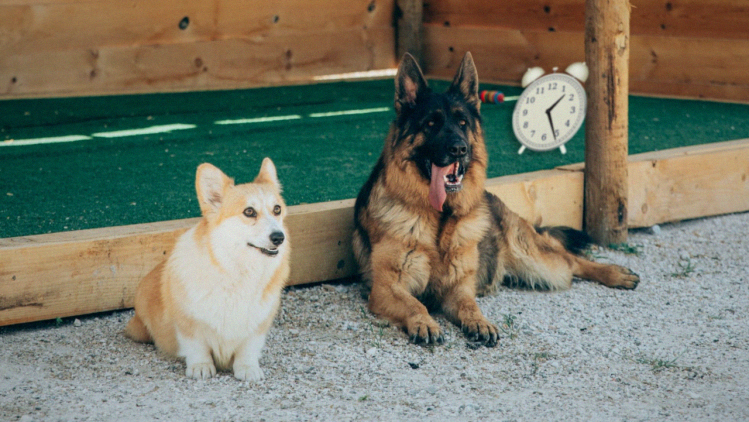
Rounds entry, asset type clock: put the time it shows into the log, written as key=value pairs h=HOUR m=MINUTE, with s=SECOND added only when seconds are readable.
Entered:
h=1 m=26
